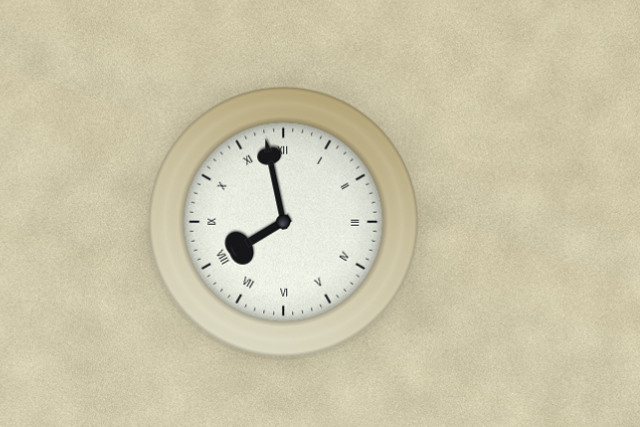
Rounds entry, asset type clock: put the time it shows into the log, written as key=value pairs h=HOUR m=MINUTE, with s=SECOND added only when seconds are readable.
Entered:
h=7 m=58
